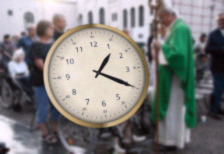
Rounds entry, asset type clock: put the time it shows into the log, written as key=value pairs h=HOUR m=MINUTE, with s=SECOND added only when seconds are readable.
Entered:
h=1 m=20
